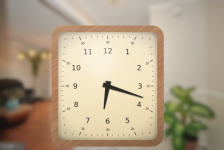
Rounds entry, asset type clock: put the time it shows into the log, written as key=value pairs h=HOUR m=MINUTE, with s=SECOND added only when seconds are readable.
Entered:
h=6 m=18
